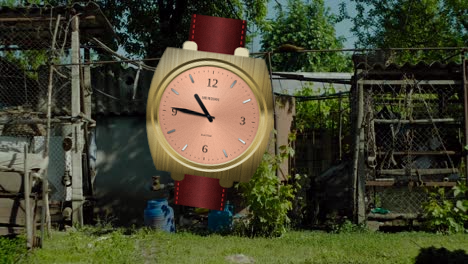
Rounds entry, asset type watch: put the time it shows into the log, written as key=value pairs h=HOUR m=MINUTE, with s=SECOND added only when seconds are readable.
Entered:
h=10 m=46
